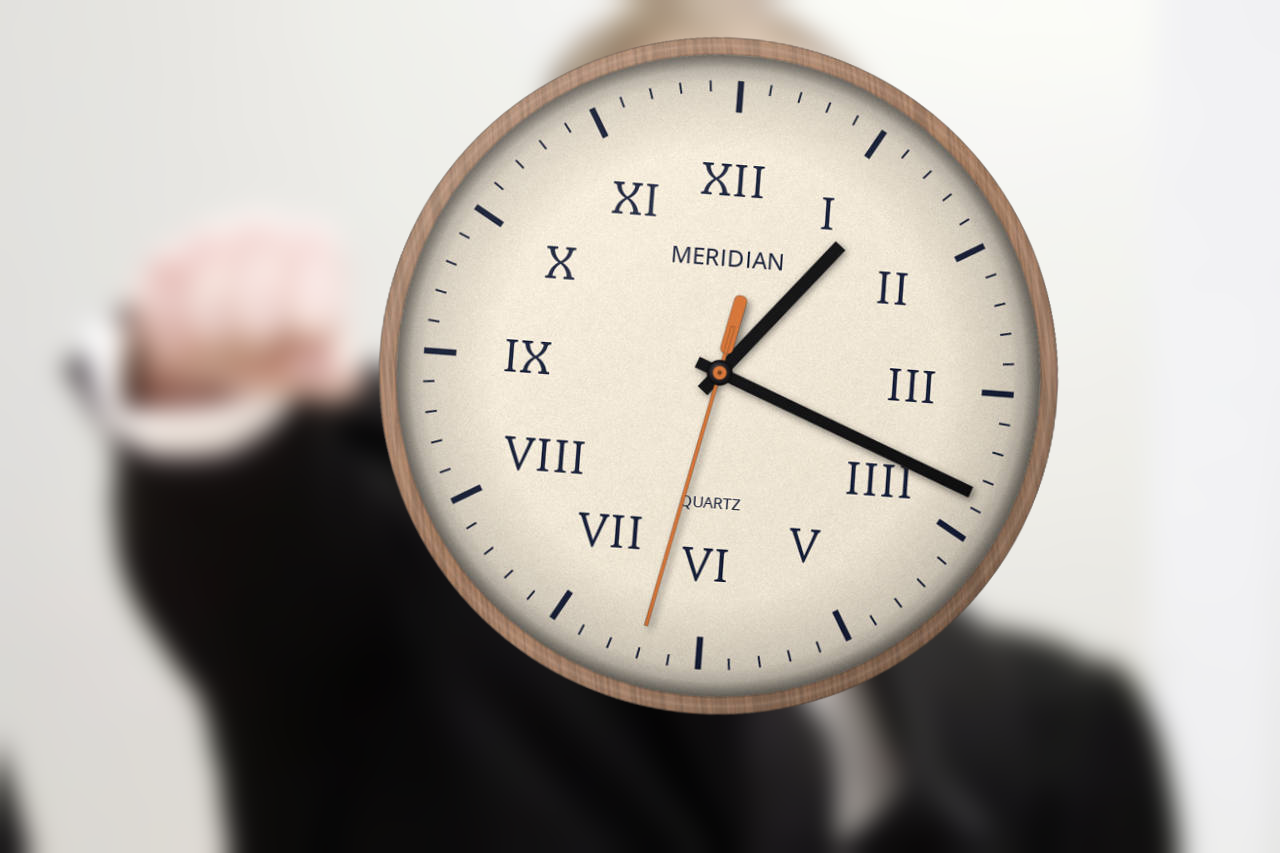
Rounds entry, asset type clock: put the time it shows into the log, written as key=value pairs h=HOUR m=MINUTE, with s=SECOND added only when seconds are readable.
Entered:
h=1 m=18 s=32
